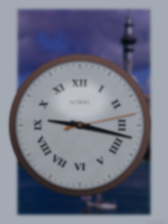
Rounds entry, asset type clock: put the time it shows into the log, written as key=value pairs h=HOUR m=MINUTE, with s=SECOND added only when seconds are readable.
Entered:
h=9 m=17 s=13
